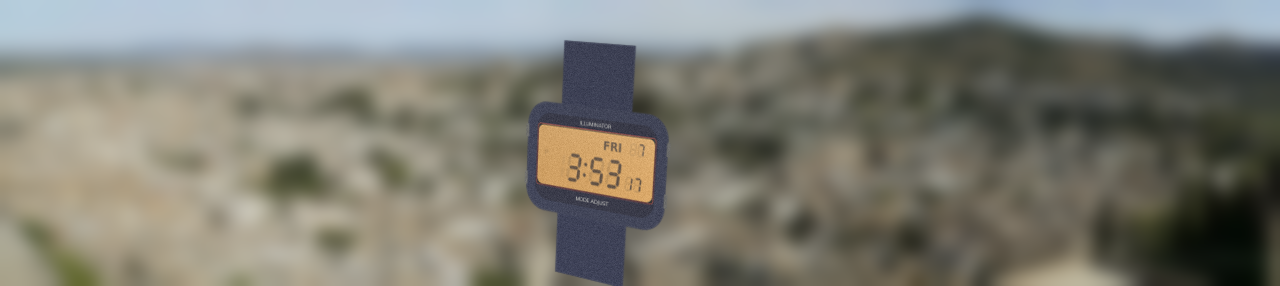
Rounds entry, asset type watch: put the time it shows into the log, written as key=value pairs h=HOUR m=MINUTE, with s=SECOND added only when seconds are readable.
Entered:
h=3 m=53 s=17
